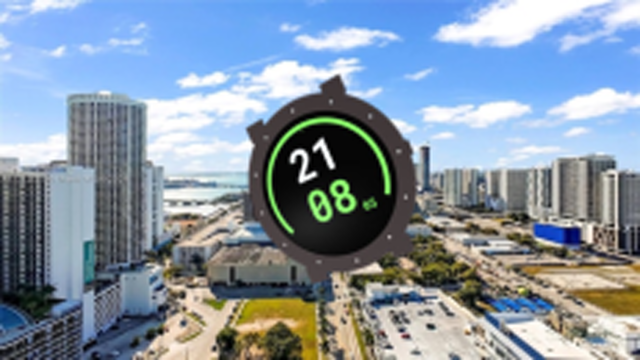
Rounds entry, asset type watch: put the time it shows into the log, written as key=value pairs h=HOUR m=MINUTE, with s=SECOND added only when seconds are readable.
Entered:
h=21 m=8
